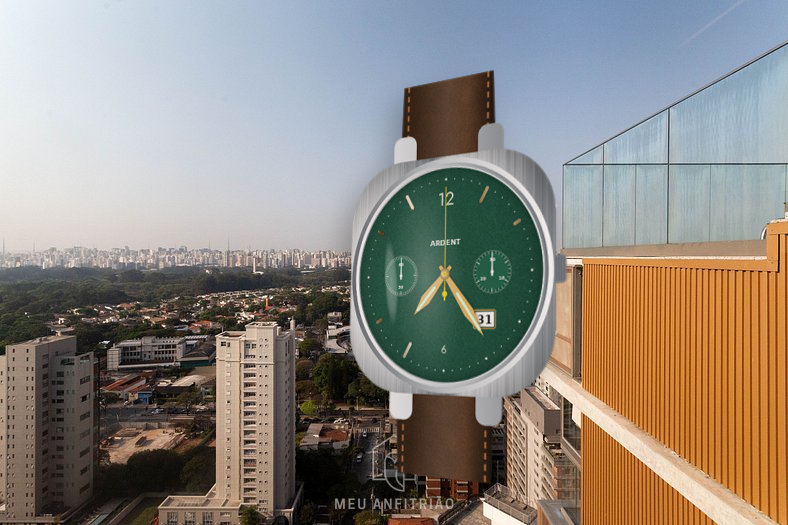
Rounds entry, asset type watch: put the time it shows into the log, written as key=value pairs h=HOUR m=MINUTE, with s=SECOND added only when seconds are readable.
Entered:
h=7 m=24
